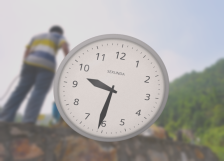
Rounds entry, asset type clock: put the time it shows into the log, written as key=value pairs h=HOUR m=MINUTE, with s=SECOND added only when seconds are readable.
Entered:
h=9 m=31
